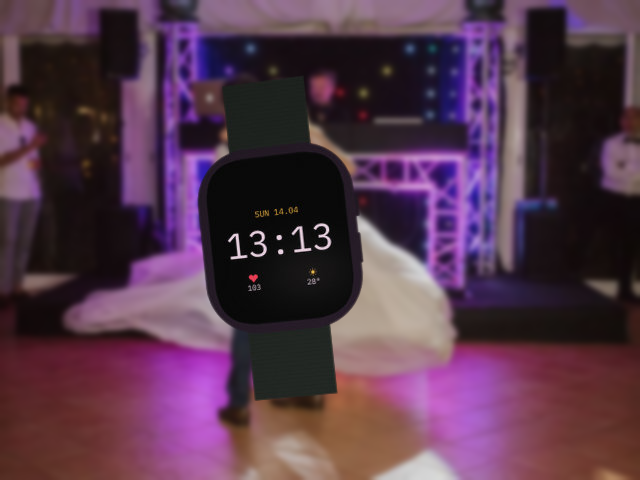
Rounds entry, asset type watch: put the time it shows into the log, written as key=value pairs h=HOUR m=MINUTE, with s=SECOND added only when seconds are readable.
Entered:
h=13 m=13
